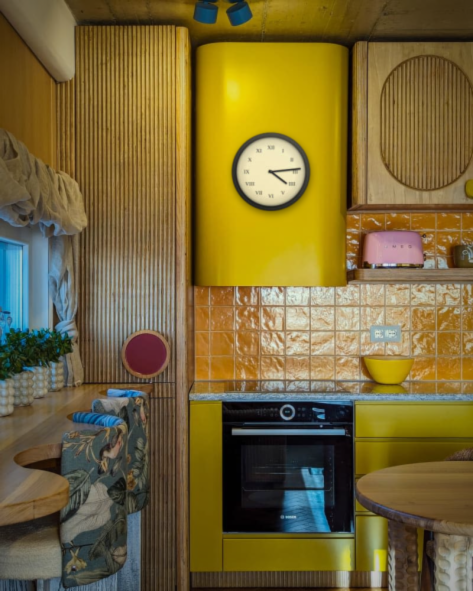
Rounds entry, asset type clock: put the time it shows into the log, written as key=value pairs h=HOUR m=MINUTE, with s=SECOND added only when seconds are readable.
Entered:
h=4 m=14
